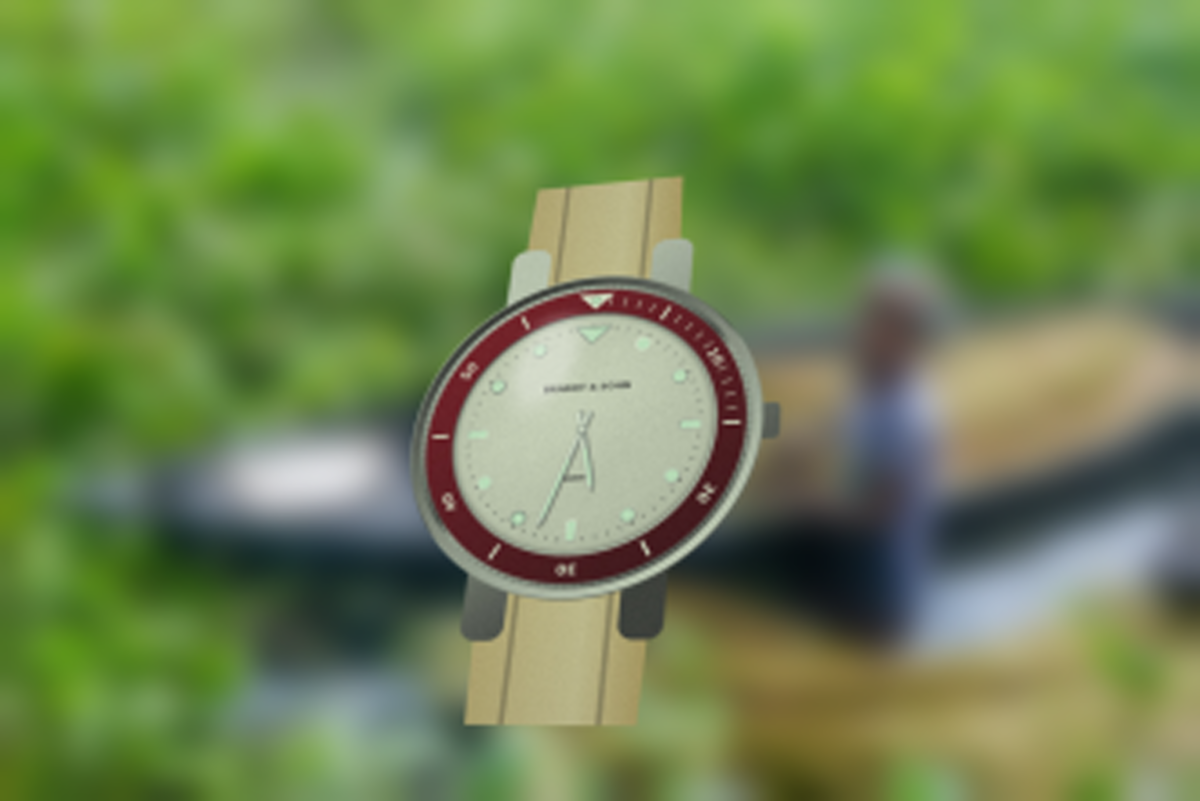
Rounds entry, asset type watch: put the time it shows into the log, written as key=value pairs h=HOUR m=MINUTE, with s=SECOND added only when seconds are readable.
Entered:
h=5 m=33
